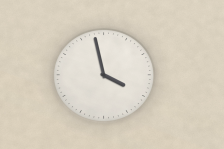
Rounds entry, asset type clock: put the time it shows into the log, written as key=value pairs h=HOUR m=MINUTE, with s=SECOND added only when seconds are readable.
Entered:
h=3 m=58
